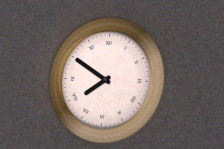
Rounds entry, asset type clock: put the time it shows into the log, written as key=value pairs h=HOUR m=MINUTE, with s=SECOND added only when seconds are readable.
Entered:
h=7 m=50
